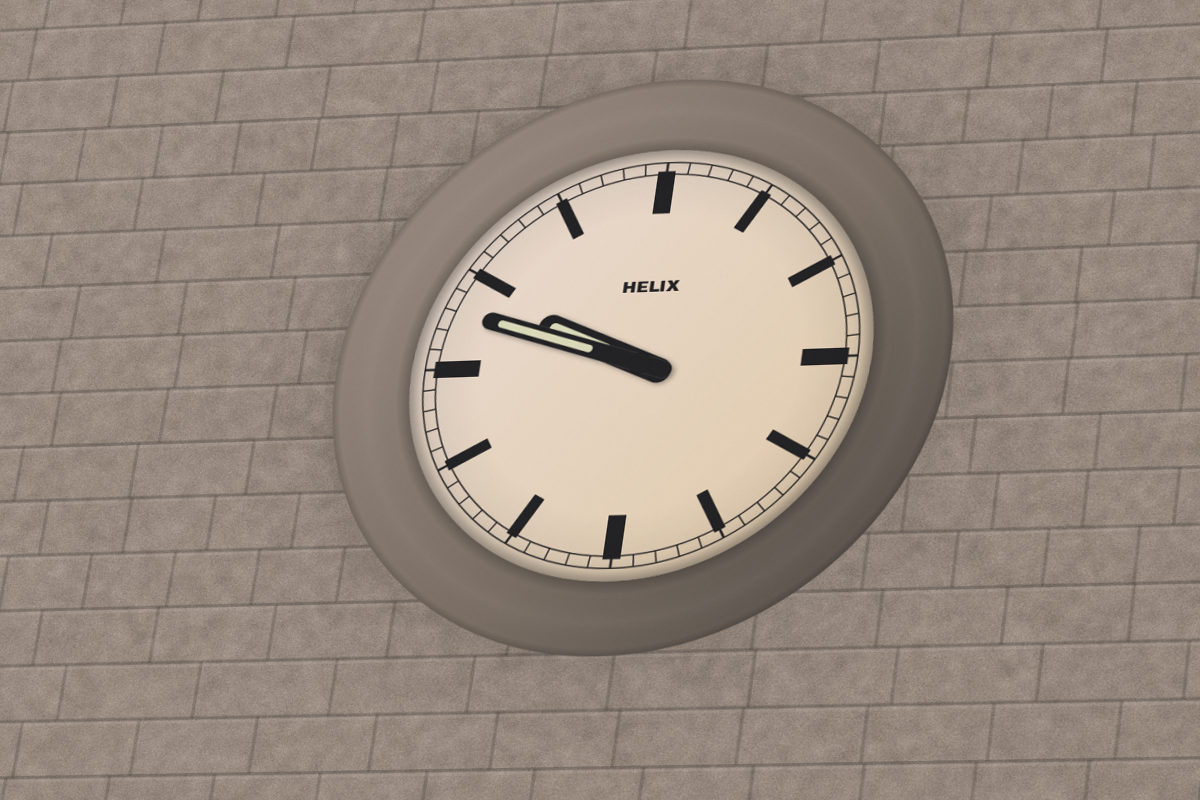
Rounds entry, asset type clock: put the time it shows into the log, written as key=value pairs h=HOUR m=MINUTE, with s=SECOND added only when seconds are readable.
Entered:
h=9 m=48
